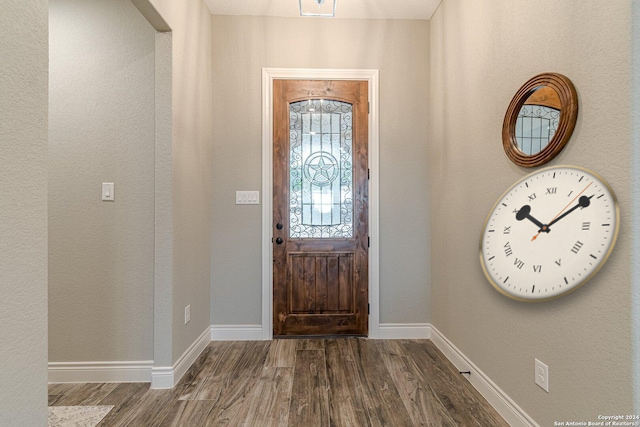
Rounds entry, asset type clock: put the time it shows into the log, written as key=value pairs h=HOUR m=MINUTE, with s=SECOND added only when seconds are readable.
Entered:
h=10 m=9 s=7
